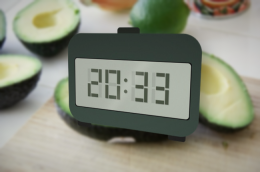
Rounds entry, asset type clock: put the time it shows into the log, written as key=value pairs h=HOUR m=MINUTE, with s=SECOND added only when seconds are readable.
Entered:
h=20 m=33
